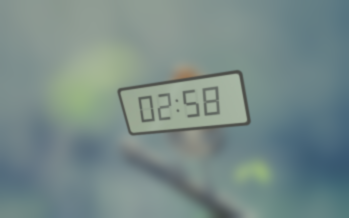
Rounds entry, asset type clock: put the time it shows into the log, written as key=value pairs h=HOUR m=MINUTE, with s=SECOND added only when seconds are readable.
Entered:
h=2 m=58
